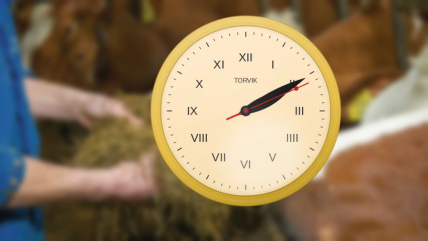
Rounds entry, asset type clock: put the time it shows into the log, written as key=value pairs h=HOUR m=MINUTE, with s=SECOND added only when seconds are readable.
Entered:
h=2 m=10 s=11
